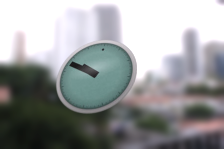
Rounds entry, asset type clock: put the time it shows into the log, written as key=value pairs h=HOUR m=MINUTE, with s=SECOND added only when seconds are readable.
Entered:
h=9 m=48
